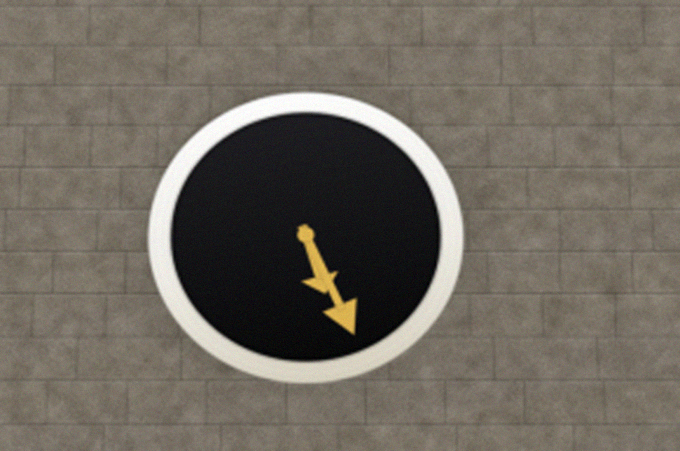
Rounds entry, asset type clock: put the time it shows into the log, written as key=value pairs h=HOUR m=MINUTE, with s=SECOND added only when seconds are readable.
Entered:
h=5 m=26
